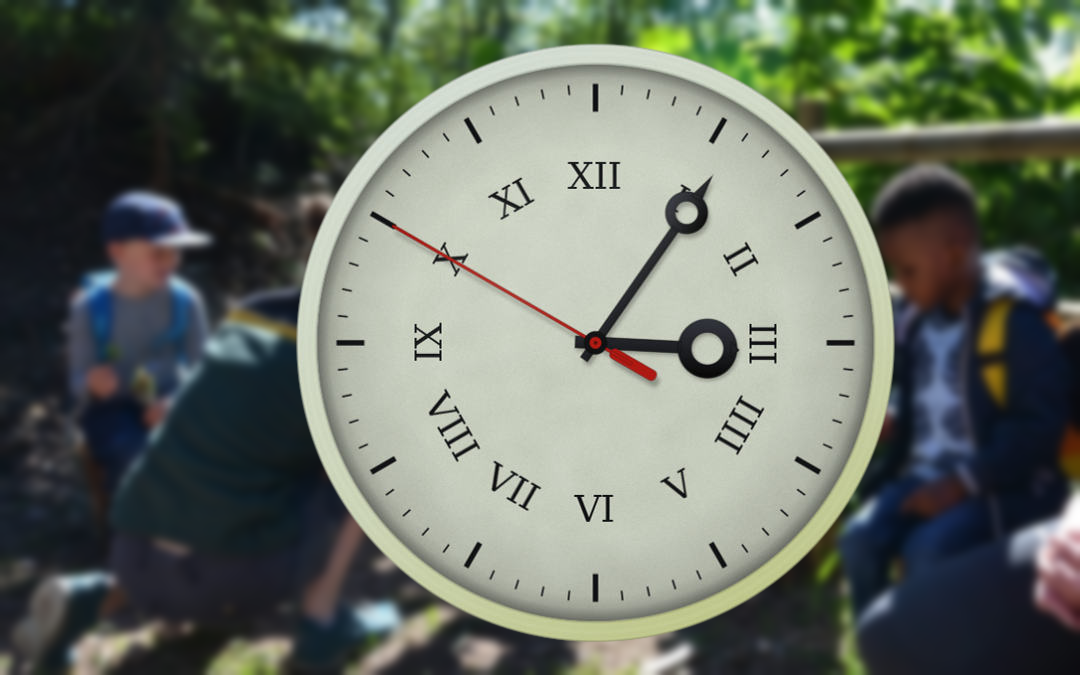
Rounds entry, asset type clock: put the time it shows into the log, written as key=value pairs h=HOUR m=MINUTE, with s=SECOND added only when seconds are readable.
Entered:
h=3 m=5 s=50
